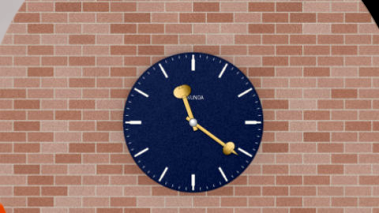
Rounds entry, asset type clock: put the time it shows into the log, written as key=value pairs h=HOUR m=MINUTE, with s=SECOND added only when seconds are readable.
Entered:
h=11 m=21
